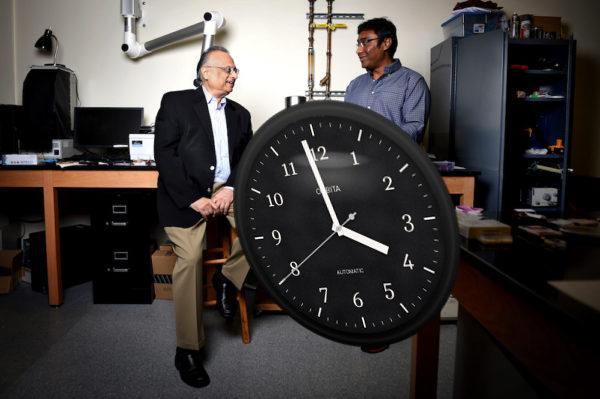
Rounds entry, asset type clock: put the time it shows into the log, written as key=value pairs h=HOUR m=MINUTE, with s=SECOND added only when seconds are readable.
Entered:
h=3 m=58 s=40
